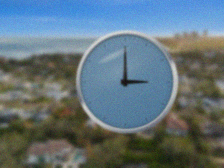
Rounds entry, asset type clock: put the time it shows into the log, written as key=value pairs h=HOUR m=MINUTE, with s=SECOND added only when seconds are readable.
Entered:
h=3 m=0
